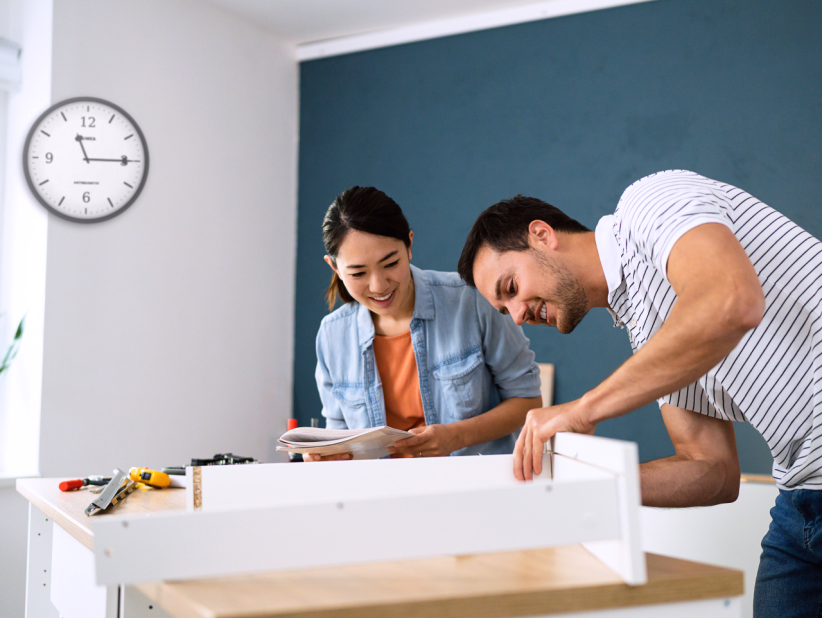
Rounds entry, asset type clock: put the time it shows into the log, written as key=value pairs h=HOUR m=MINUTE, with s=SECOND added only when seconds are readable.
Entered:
h=11 m=15
